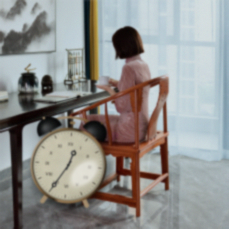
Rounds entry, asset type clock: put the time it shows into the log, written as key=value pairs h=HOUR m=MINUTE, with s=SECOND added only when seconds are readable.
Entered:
h=12 m=35
